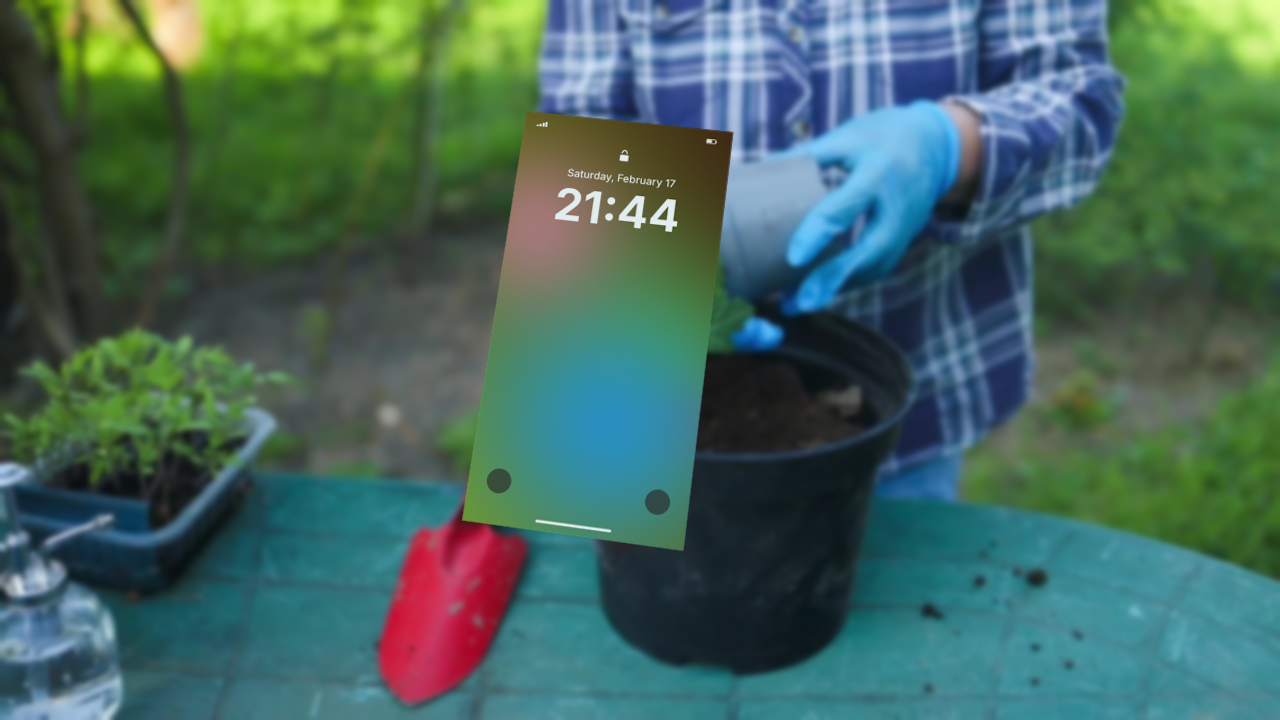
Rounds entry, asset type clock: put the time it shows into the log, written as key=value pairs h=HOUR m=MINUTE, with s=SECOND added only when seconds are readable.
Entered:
h=21 m=44
